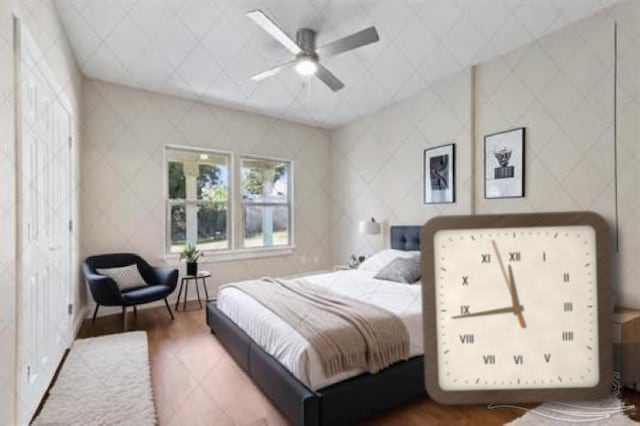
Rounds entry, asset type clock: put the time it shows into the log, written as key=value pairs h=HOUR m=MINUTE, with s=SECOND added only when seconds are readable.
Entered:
h=11 m=43 s=57
